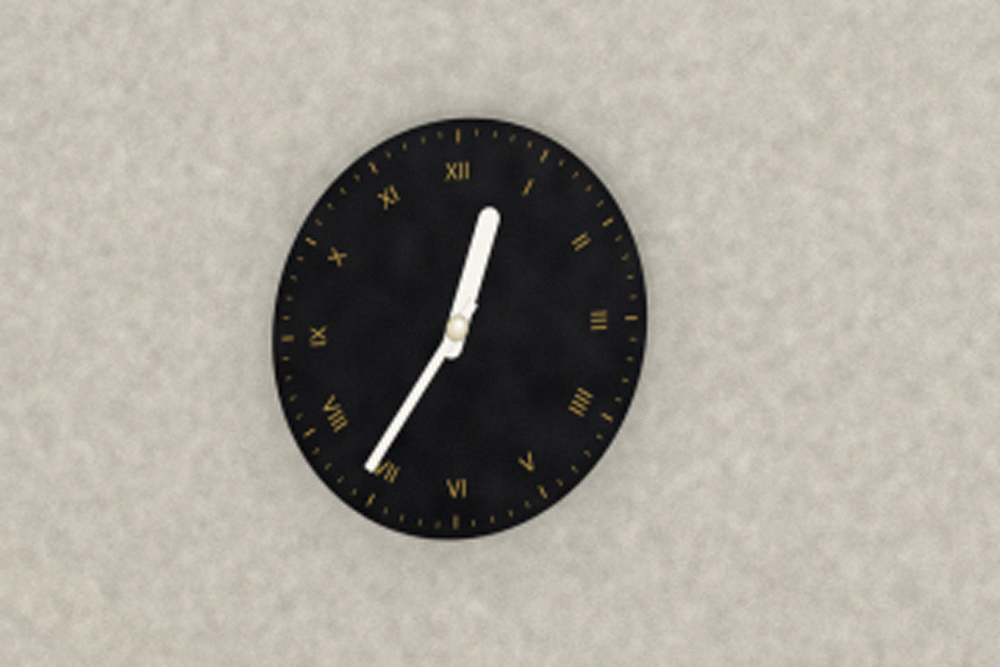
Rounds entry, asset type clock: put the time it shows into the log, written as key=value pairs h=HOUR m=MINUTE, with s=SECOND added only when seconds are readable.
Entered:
h=12 m=36
